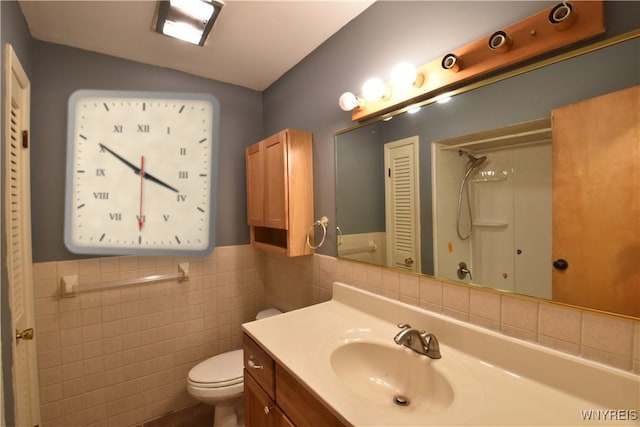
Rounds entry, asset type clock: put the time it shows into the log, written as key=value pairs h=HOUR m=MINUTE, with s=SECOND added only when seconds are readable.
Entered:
h=3 m=50 s=30
